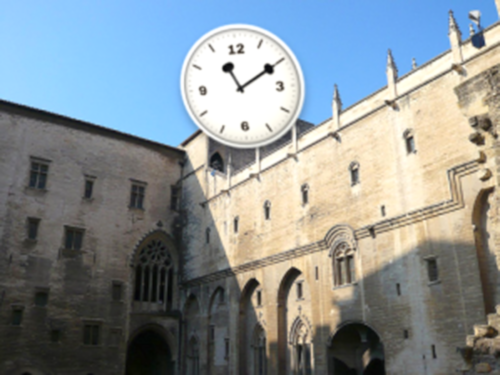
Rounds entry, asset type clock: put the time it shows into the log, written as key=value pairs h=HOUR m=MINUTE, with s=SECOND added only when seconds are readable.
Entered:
h=11 m=10
